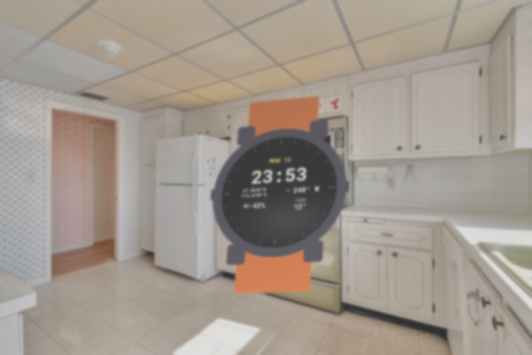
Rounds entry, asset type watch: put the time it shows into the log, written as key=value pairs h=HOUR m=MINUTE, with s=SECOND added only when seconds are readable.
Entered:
h=23 m=53
